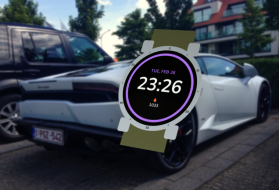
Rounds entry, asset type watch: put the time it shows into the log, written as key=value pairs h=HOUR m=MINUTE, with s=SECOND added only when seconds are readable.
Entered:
h=23 m=26
